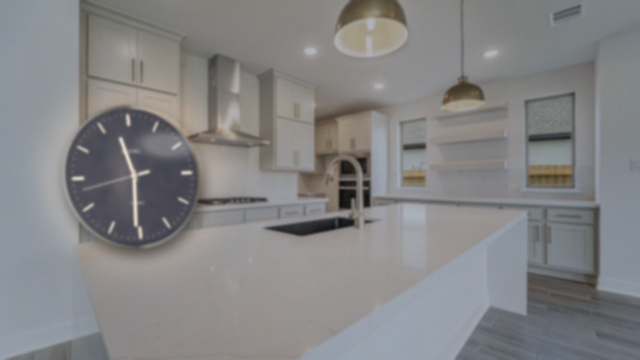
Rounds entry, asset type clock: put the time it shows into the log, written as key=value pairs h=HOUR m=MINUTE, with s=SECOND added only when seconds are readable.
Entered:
h=11 m=30 s=43
